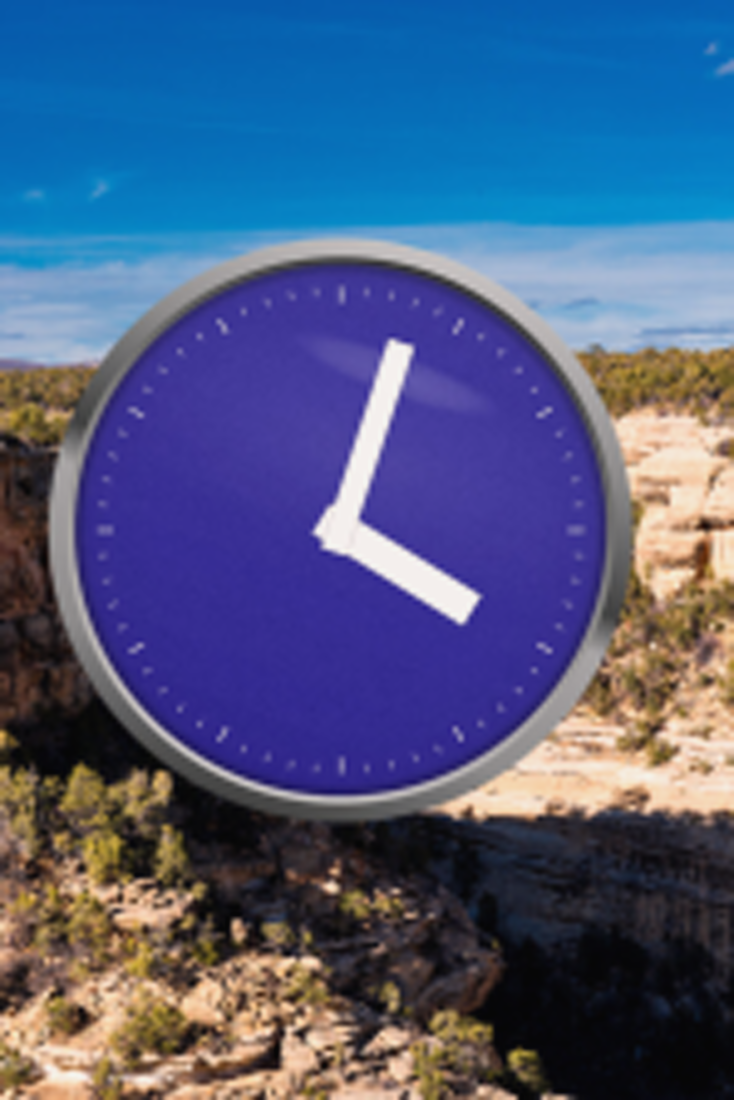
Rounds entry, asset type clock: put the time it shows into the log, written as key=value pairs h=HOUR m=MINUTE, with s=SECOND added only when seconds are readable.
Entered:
h=4 m=3
